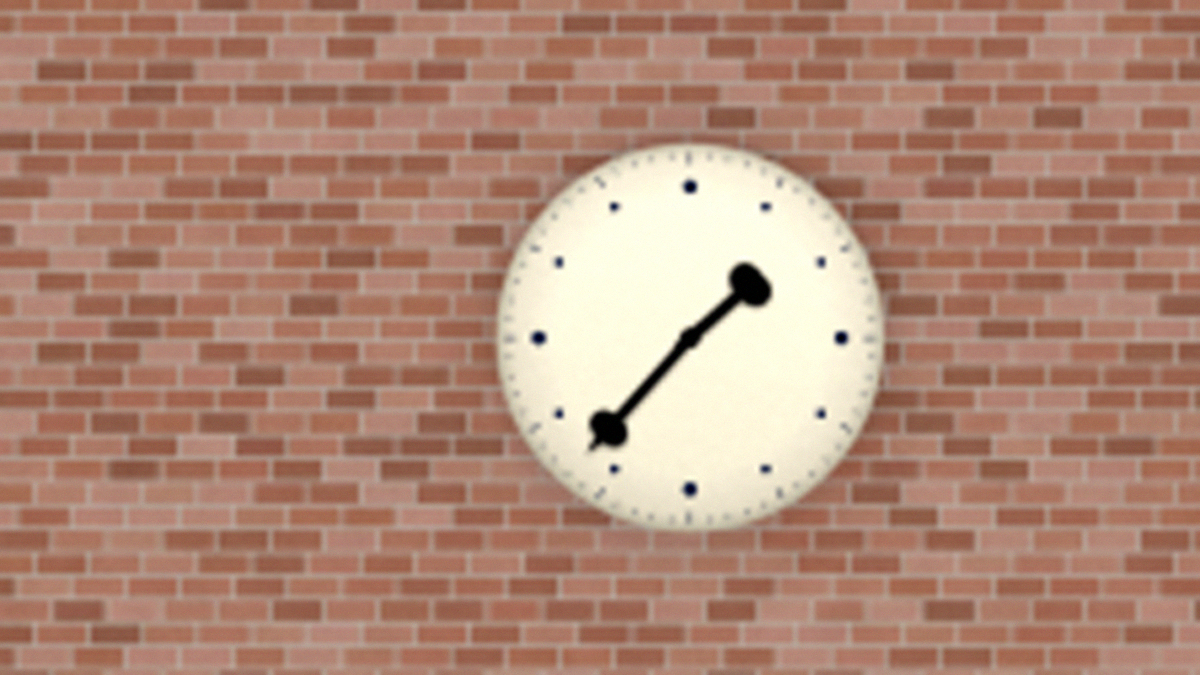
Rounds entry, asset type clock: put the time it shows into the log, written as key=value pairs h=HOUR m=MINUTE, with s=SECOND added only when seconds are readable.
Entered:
h=1 m=37
